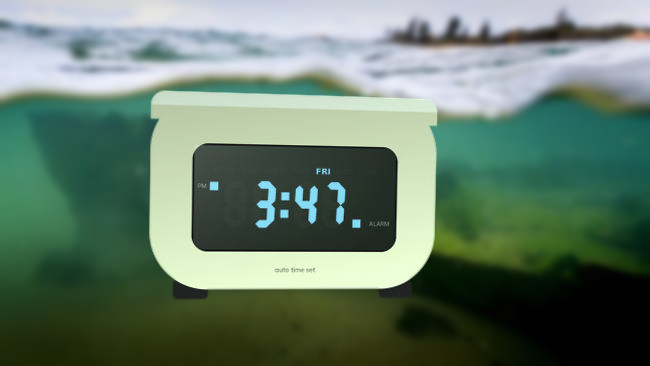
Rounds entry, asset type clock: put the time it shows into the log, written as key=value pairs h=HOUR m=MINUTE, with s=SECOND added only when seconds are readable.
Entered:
h=3 m=47
